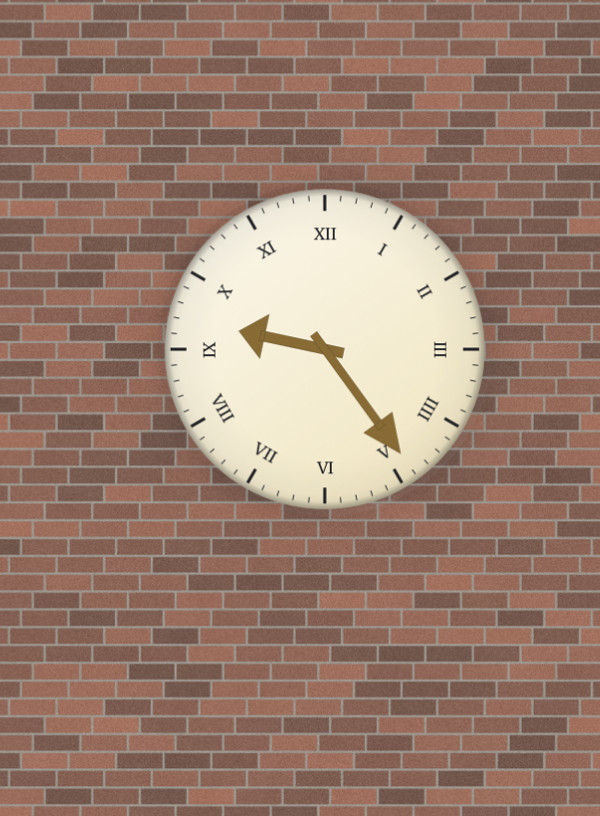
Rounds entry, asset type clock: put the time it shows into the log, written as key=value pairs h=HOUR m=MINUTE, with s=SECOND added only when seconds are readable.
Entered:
h=9 m=24
